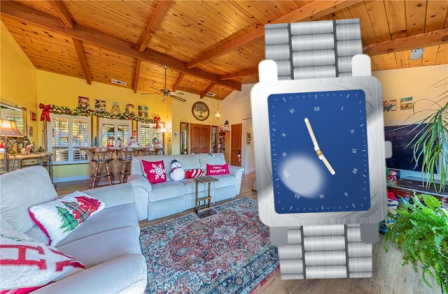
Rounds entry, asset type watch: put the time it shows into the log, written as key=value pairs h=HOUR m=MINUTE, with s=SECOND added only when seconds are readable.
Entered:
h=4 m=57
